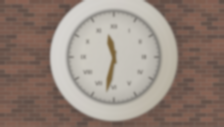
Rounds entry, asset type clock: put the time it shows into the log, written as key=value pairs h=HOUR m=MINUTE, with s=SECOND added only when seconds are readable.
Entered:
h=11 m=32
